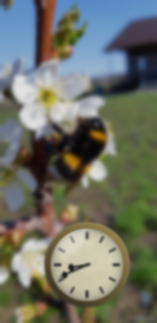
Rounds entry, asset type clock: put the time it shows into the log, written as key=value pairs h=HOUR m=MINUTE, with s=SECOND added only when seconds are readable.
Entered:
h=8 m=41
